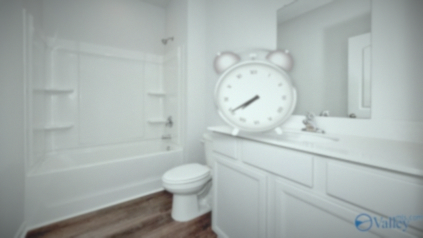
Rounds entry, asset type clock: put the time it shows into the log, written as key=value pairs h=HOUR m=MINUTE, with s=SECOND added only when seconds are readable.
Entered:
h=7 m=40
